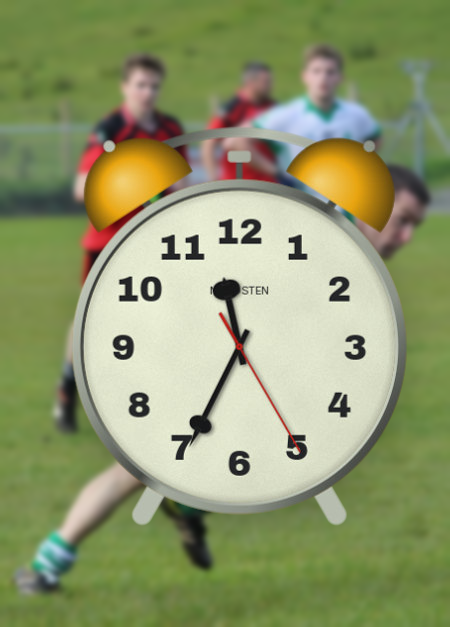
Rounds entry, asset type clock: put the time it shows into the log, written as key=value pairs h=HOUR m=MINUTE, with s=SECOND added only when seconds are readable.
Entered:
h=11 m=34 s=25
